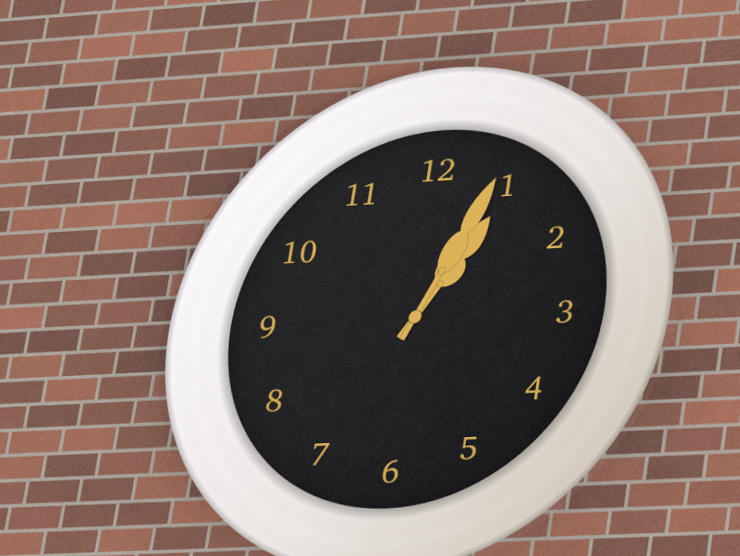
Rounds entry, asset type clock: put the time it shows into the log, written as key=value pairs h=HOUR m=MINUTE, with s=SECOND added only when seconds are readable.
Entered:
h=1 m=4
